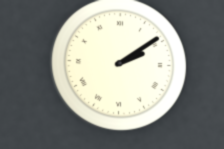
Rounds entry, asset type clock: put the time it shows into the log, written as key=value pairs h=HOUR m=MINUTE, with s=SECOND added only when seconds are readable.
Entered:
h=2 m=9
